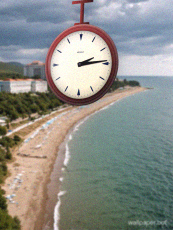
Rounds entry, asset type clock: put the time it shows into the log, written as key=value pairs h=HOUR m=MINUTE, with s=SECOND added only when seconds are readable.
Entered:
h=2 m=14
